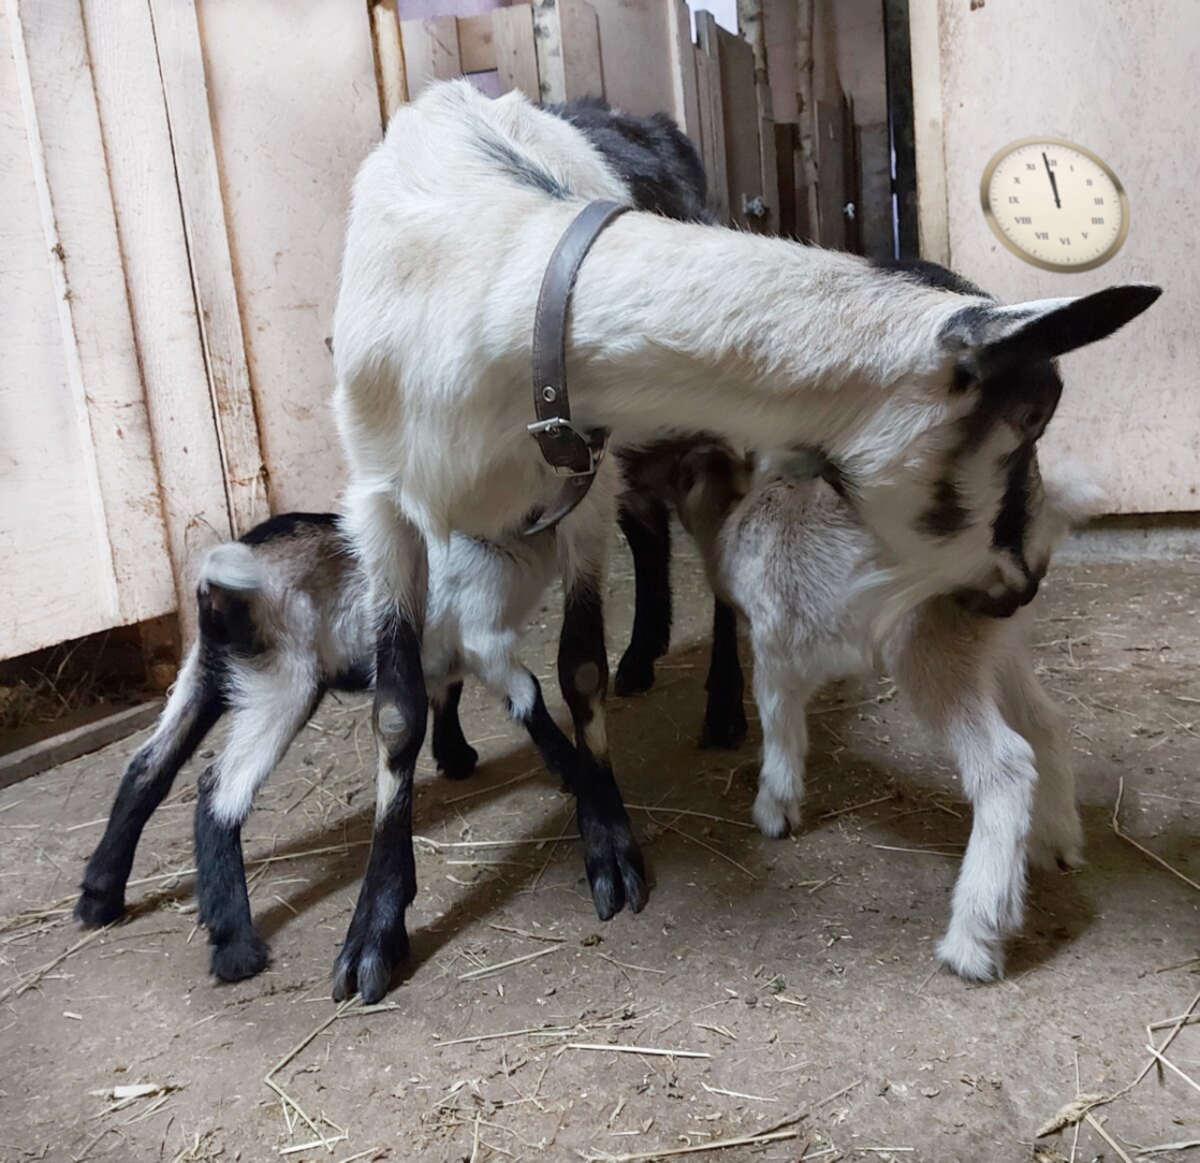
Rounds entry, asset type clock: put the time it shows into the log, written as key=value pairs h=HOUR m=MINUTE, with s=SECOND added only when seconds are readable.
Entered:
h=11 m=59
